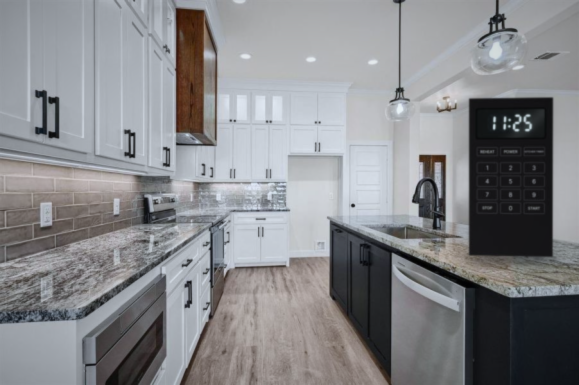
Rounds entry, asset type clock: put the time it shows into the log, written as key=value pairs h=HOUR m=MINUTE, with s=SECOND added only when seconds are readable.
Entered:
h=11 m=25
